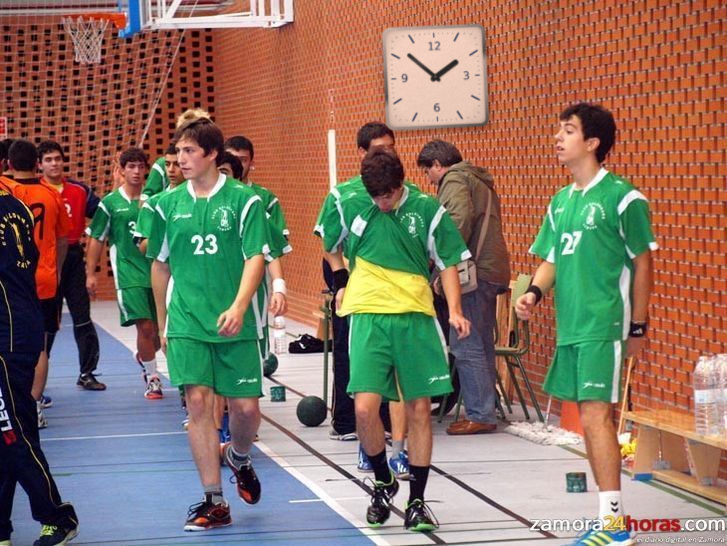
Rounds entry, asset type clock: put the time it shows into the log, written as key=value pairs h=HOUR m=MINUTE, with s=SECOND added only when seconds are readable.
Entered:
h=1 m=52
